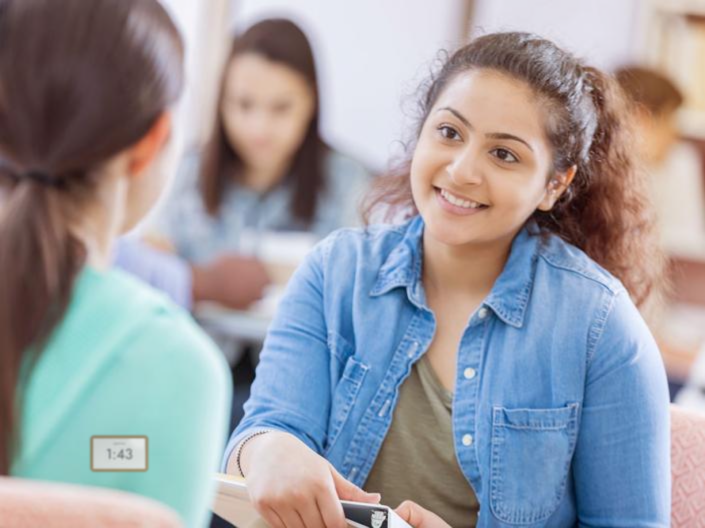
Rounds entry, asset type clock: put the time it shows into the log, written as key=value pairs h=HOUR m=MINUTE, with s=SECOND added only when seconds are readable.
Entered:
h=1 m=43
